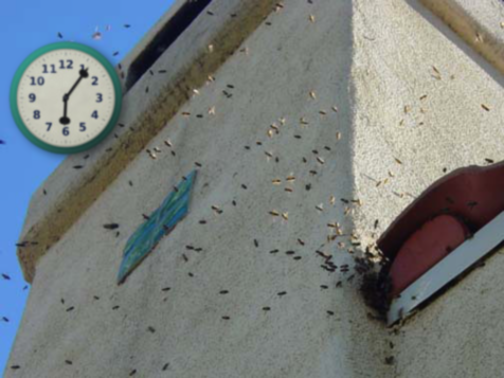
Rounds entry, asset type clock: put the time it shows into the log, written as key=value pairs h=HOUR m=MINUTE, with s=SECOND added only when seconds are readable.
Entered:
h=6 m=6
